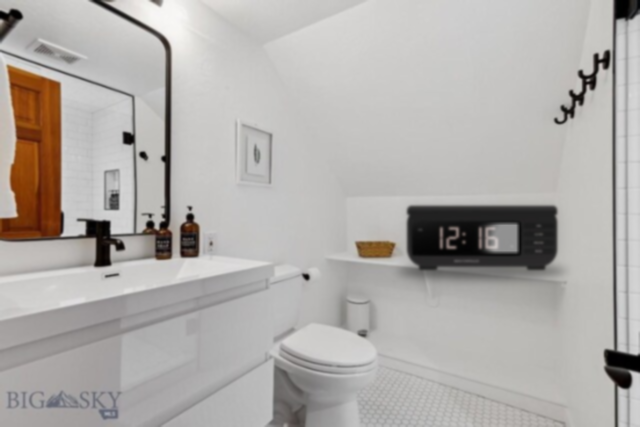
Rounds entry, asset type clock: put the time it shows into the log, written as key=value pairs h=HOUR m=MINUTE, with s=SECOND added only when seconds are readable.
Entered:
h=12 m=16
